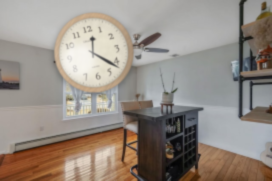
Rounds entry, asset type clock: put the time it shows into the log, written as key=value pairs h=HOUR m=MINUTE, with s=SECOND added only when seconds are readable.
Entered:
h=12 m=22
